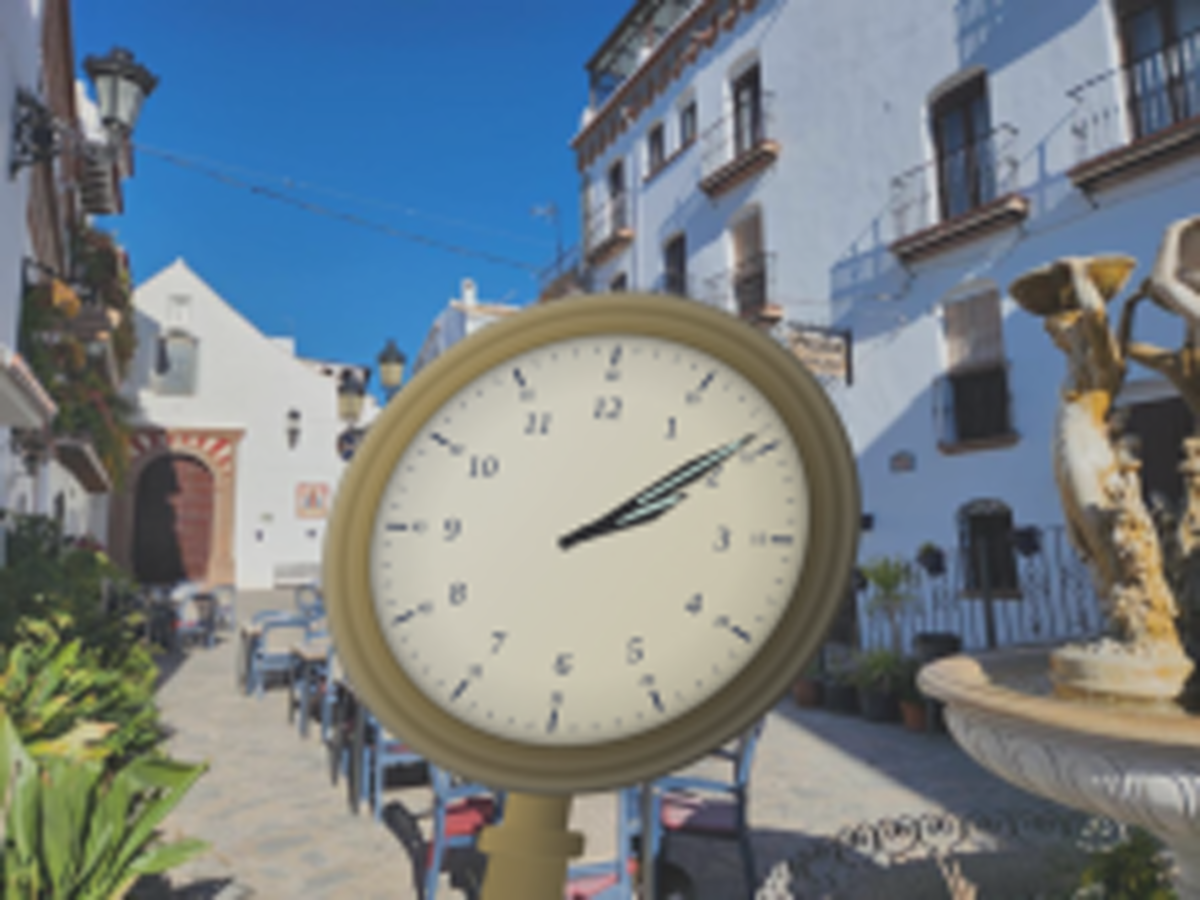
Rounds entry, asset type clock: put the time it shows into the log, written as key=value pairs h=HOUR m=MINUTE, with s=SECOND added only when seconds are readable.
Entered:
h=2 m=9
